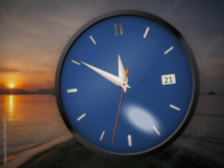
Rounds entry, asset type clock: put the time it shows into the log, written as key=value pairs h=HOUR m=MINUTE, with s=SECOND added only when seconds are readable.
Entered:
h=11 m=50 s=33
